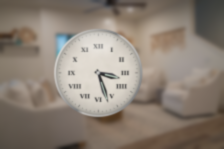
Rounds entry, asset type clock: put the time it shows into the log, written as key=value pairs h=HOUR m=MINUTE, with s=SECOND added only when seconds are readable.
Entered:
h=3 m=27
